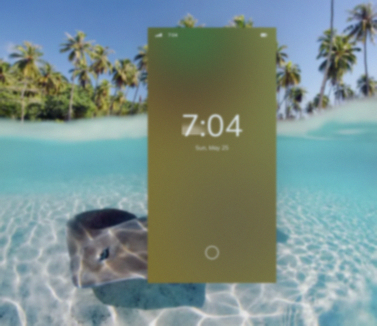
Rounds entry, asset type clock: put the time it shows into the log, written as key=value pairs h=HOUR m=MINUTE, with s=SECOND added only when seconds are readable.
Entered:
h=7 m=4
